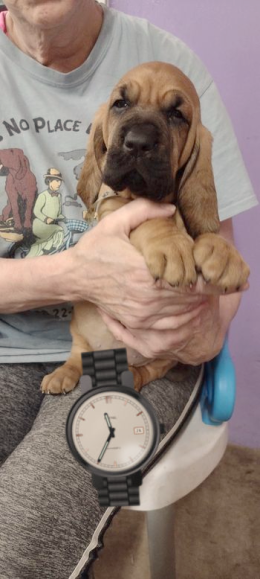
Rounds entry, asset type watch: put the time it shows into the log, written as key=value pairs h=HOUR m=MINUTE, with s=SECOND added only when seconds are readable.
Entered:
h=11 m=35
